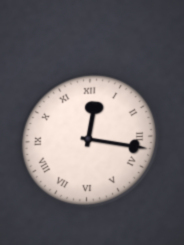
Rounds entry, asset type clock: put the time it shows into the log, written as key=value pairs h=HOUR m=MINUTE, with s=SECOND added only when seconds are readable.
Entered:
h=12 m=17
